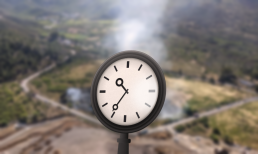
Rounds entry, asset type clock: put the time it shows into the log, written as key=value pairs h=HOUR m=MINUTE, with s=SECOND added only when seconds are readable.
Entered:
h=10 m=36
